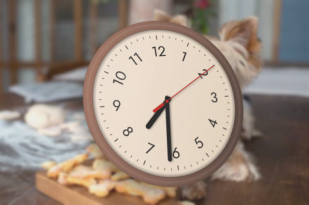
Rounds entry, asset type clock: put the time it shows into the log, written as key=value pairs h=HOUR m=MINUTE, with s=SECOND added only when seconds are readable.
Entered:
h=7 m=31 s=10
